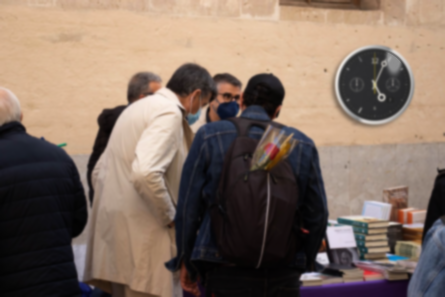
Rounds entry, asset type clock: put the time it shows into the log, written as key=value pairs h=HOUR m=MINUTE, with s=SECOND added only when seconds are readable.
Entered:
h=5 m=4
